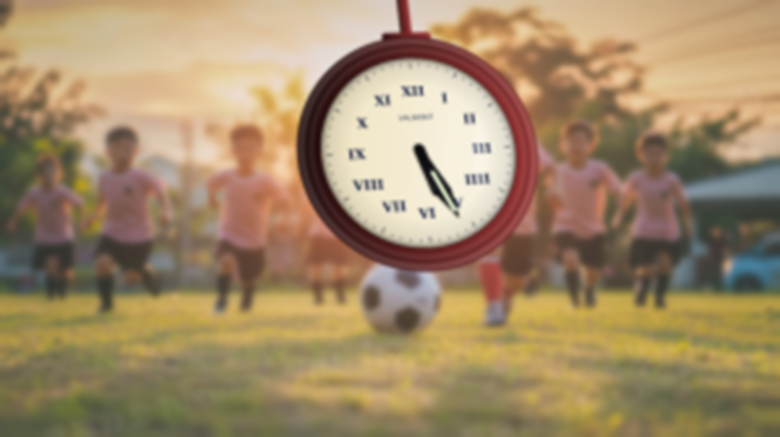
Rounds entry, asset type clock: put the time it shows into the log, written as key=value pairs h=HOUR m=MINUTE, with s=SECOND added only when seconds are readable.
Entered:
h=5 m=26
